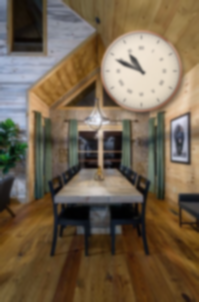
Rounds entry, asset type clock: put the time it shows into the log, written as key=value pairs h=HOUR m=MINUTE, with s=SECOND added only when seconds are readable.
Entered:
h=10 m=49
